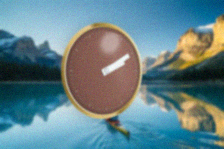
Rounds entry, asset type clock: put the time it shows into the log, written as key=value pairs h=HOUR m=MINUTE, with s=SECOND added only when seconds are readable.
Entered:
h=2 m=10
